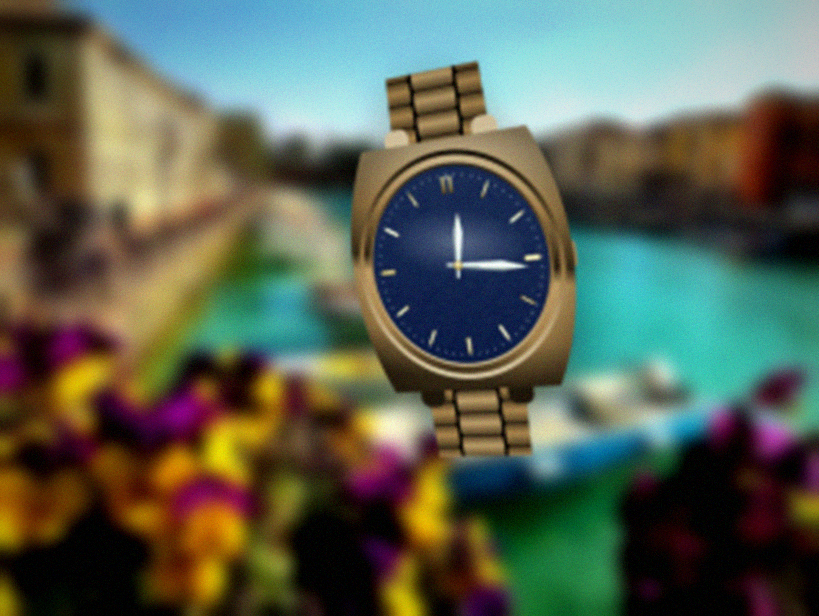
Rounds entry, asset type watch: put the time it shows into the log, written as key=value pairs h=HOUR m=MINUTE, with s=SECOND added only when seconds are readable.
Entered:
h=12 m=16
